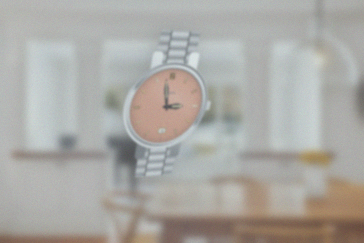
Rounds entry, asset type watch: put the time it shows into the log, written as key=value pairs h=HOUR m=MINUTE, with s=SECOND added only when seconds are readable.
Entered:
h=2 m=58
